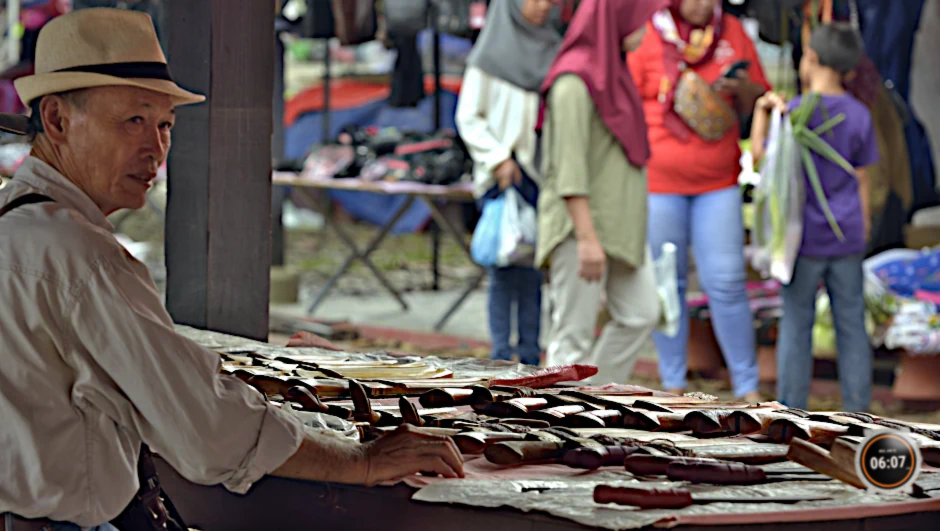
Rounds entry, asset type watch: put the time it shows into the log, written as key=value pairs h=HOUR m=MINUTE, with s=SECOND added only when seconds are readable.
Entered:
h=6 m=7
